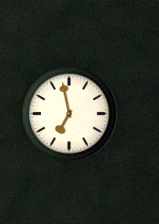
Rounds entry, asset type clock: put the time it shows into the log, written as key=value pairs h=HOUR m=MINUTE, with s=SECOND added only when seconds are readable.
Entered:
h=6 m=58
